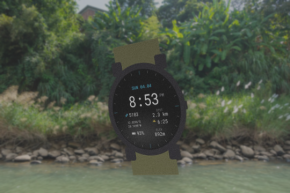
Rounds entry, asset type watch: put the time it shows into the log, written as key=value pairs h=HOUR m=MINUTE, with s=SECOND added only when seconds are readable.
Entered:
h=8 m=53
